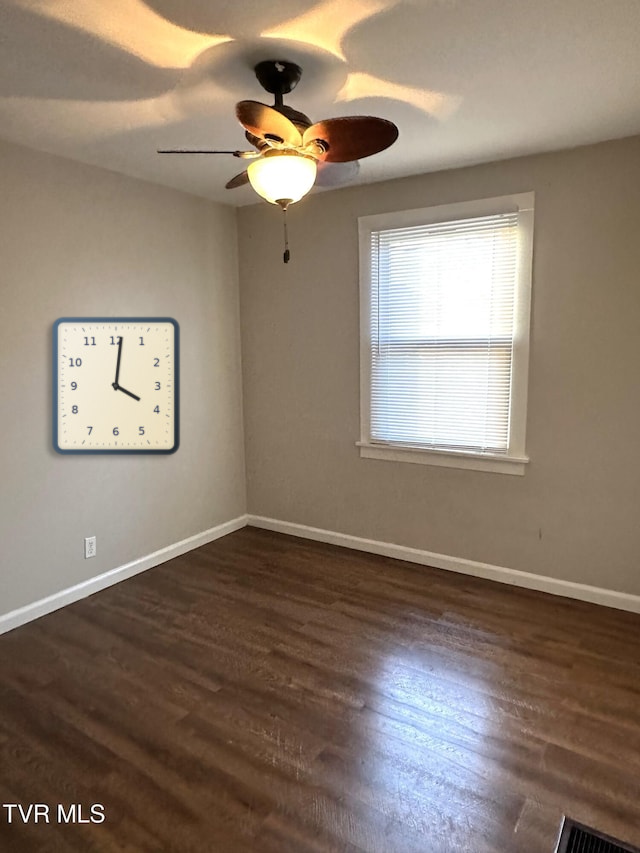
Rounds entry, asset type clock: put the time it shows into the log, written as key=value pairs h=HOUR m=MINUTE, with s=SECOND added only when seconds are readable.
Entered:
h=4 m=1
